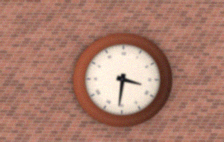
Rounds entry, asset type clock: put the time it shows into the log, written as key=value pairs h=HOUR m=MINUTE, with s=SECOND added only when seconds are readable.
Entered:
h=3 m=31
